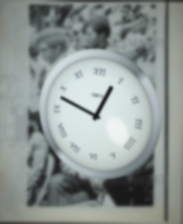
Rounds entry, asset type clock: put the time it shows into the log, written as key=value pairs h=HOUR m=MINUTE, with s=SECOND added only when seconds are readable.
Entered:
h=12 m=48
